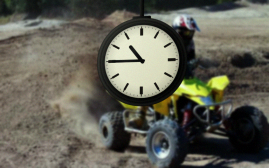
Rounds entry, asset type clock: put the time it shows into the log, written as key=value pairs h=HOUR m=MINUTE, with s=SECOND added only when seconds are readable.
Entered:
h=10 m=45
